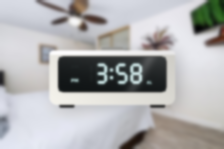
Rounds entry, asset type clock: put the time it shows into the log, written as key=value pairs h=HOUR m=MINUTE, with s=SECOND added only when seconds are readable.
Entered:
h=3 m=58
